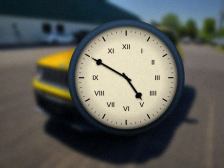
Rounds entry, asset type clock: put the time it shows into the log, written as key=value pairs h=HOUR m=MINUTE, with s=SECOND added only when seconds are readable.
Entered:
h=4 m=50
